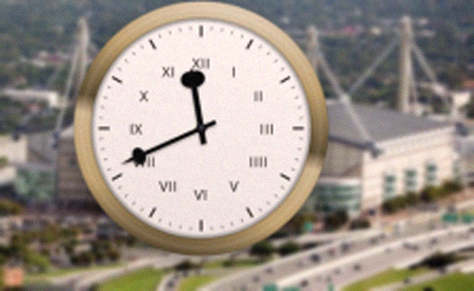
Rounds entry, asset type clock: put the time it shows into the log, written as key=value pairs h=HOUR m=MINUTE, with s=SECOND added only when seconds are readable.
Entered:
h=11 m=41
